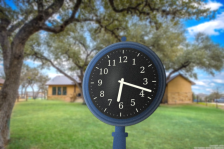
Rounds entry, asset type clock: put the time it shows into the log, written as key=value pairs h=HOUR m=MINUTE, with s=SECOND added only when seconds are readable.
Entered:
h=6 m=18
